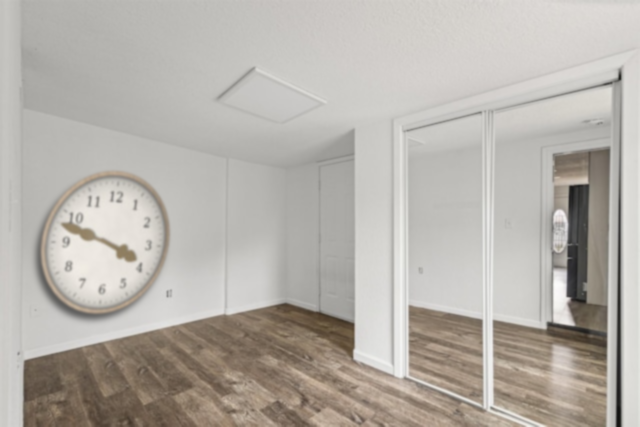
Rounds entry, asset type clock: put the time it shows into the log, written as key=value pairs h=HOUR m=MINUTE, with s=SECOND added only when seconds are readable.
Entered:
h=3 m=48
